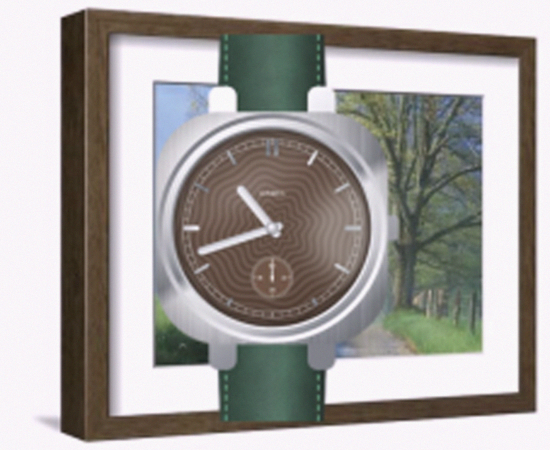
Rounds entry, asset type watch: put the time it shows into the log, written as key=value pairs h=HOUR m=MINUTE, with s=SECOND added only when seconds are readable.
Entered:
h=10 m=42
